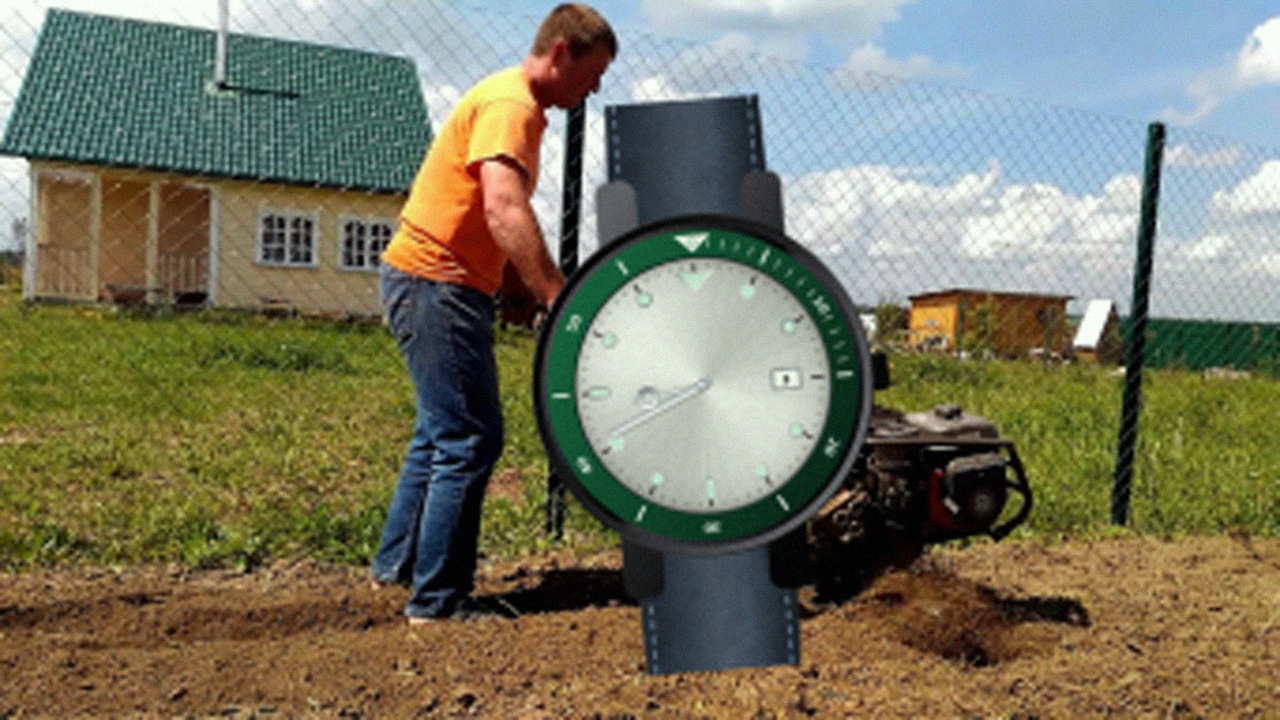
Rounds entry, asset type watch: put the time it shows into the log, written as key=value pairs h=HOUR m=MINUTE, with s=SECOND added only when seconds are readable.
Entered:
h=8 m=41
